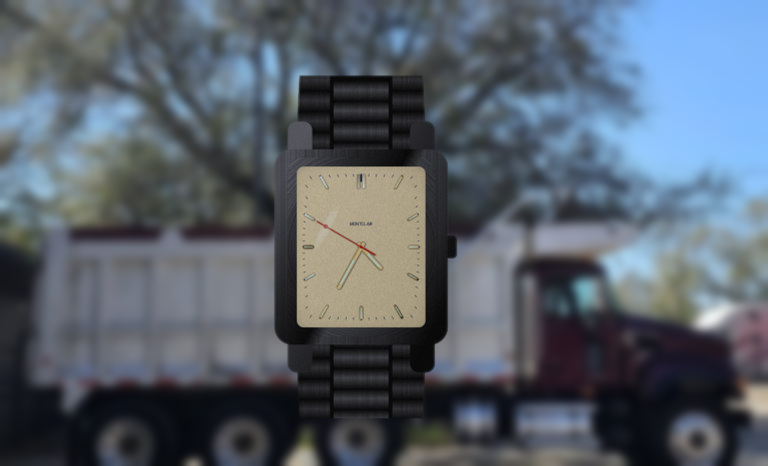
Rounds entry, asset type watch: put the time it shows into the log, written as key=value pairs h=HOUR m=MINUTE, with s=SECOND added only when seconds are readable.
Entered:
h=4 m=34 s=50
